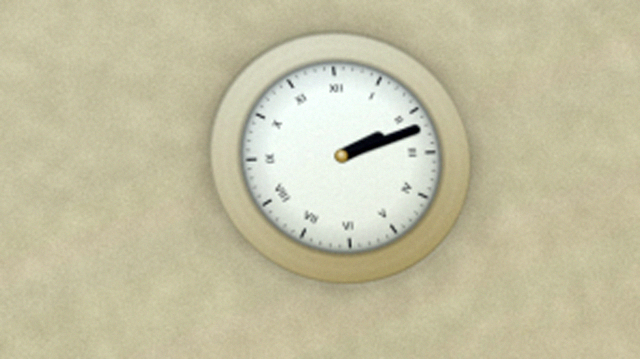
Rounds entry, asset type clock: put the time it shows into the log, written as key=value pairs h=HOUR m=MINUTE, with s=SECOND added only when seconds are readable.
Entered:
h=2 m=12
